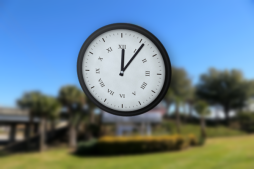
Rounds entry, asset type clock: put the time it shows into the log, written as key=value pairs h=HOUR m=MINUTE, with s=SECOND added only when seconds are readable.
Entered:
h=12 m=6
